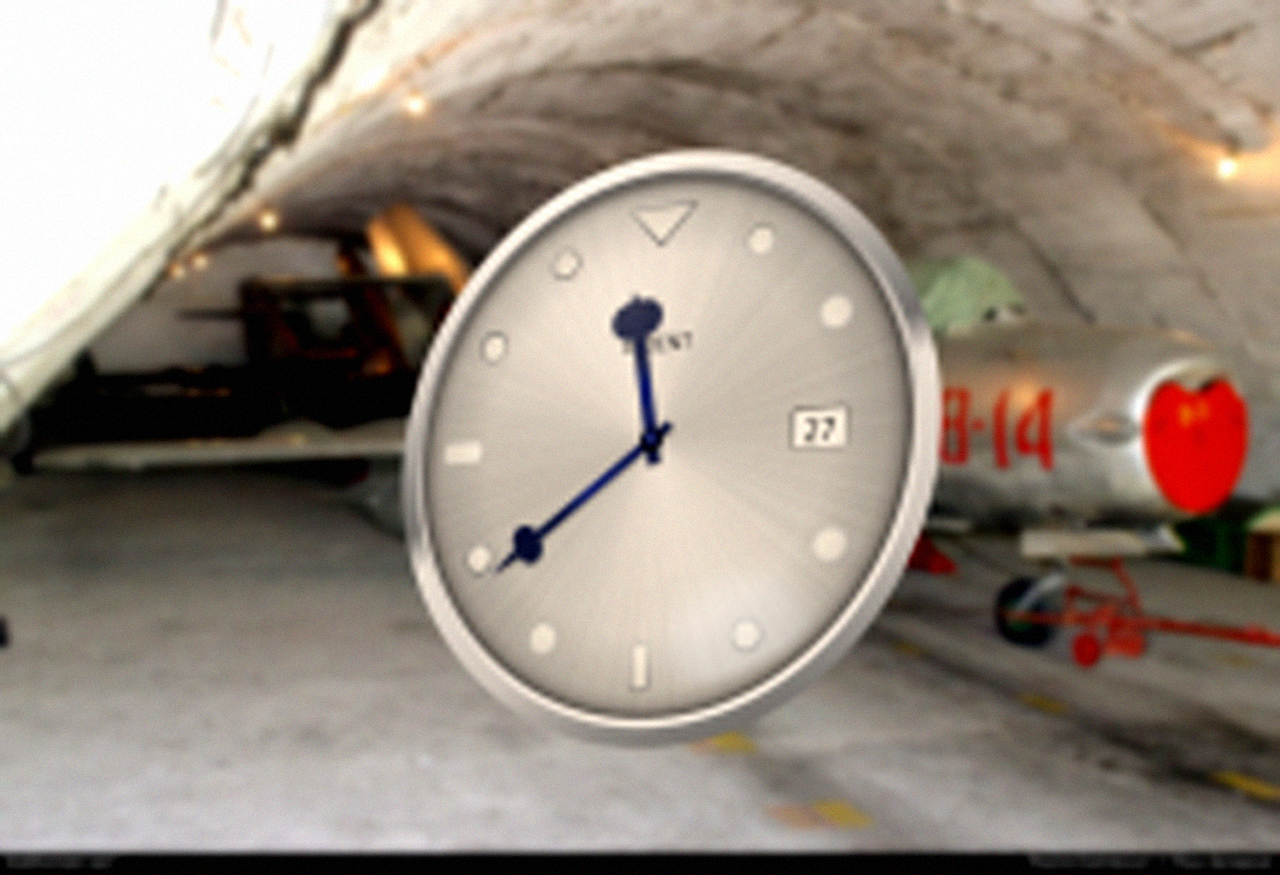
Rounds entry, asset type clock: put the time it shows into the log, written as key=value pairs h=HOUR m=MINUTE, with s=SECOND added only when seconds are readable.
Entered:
h=11 m=39
